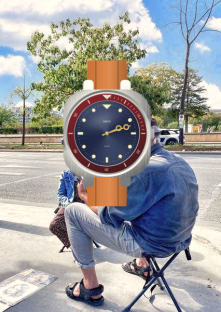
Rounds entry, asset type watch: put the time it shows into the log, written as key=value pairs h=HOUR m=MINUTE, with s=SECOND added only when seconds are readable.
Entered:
h=2 m=12
